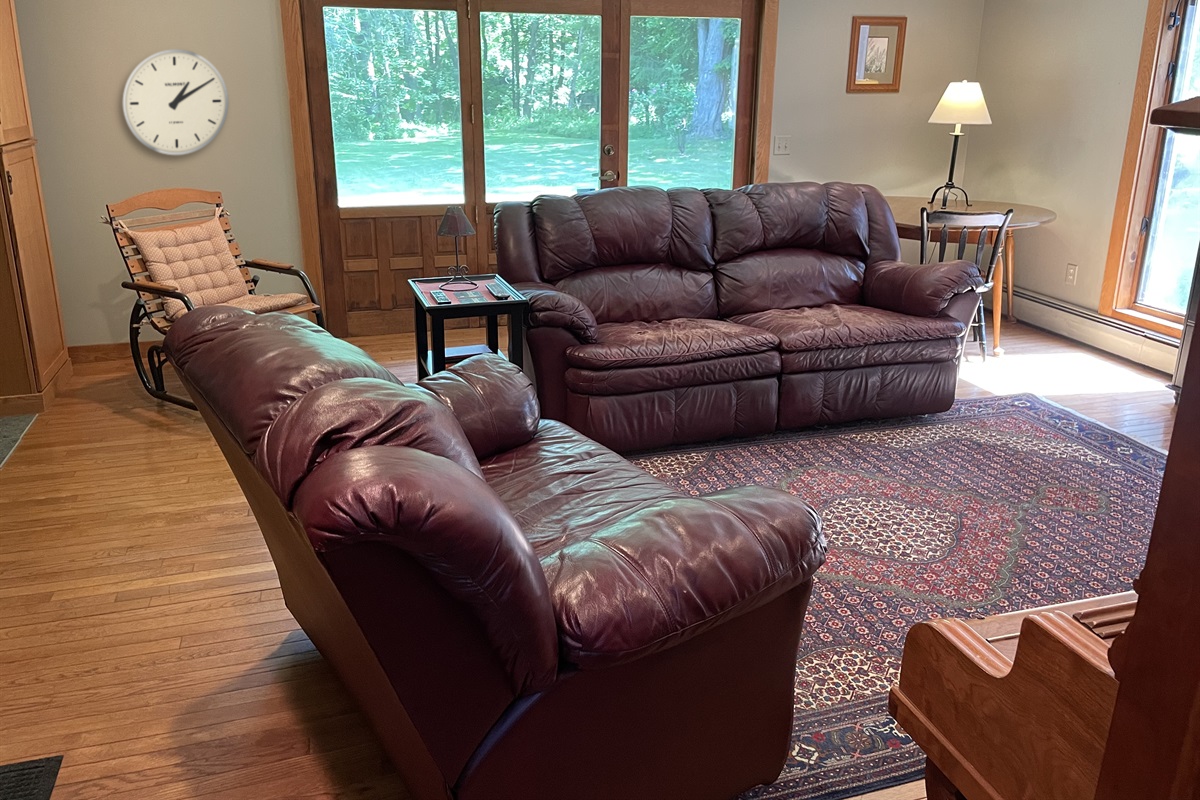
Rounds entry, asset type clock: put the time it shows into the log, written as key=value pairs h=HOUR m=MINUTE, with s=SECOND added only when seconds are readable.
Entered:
h=1 m=10
